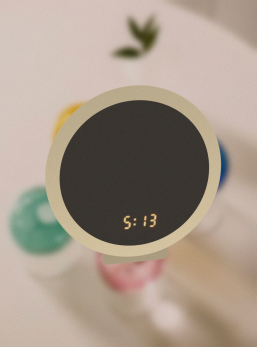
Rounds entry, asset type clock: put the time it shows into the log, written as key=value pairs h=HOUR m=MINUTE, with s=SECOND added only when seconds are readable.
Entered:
h=5 m=13
